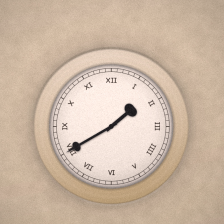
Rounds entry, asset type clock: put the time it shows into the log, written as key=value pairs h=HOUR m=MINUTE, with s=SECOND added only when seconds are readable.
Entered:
h=1 m=40
